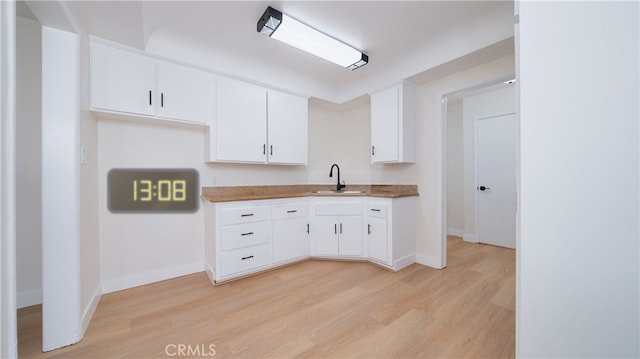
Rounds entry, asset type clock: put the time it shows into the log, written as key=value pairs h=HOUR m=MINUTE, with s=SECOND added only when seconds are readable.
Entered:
h=13 m=8
